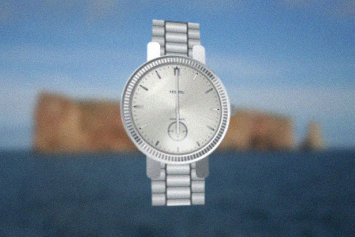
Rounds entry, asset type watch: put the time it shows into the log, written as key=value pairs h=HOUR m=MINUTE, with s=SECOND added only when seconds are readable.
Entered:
h=6 m=0
